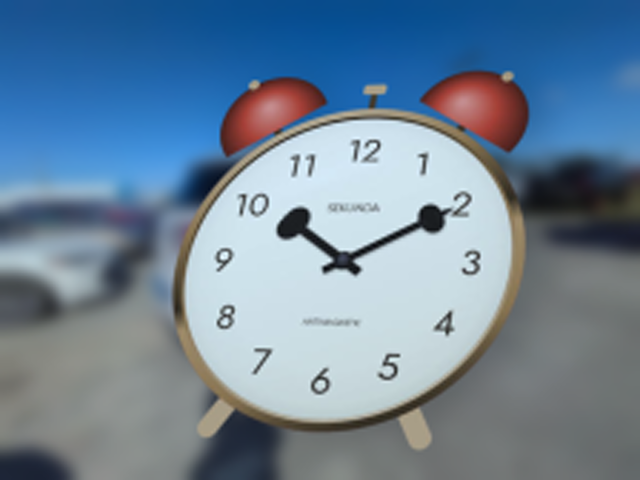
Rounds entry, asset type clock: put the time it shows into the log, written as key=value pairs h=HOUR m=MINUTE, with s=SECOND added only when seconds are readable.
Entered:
h=10 m=10
